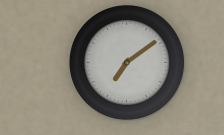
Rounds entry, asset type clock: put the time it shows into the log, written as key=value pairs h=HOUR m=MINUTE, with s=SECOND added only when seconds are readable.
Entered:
h=7 m=9
